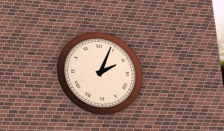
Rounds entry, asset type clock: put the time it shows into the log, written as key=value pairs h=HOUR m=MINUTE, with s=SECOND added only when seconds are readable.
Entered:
h=2 m=4
